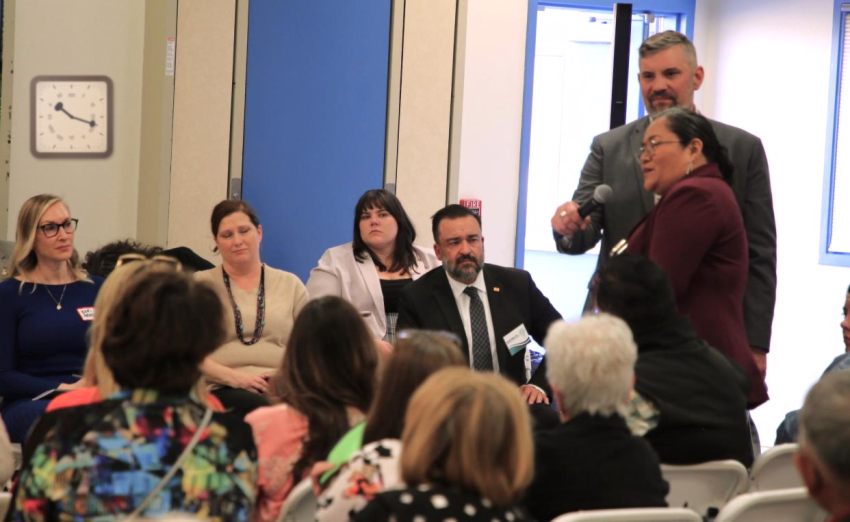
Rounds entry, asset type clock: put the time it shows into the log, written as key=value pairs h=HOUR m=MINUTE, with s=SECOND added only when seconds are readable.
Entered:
h=10 m=18
